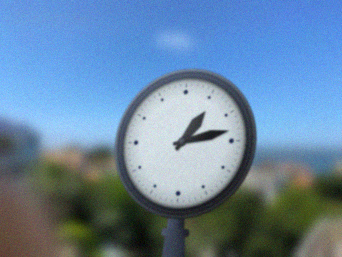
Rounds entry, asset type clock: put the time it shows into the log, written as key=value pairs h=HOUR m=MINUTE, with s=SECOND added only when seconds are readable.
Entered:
h=1 m=13
